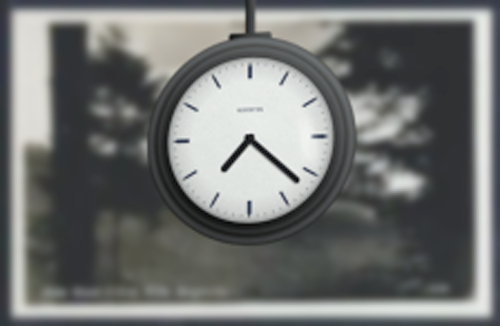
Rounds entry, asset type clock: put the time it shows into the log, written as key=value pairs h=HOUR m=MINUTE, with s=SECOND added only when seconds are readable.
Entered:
h=7 m=22
